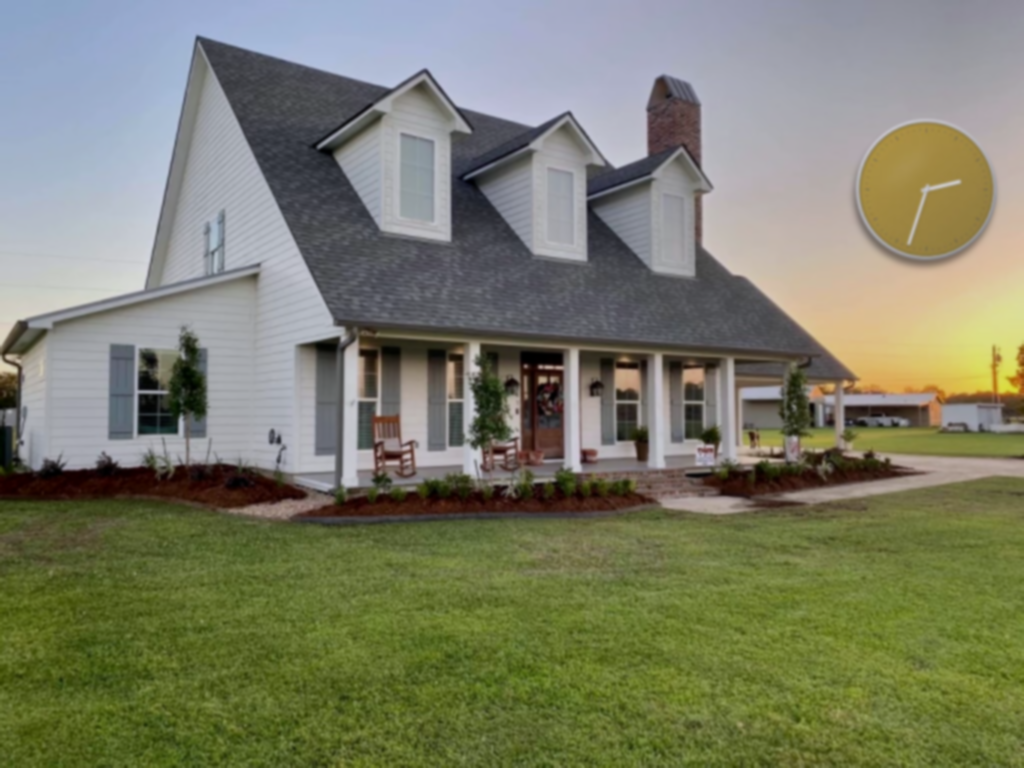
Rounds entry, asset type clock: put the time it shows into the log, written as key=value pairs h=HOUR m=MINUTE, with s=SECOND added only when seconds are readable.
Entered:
h=2 m=33
